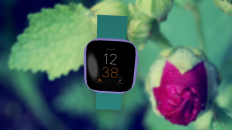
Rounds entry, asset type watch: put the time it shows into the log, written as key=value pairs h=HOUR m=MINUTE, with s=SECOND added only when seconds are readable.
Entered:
h=12 m=38
